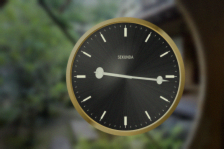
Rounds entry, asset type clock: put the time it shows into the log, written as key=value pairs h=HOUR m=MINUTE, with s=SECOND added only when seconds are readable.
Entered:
h=9 m=16
